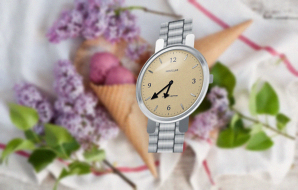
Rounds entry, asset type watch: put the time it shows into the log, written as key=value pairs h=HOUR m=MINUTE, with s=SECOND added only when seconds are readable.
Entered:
h=6 m=39
